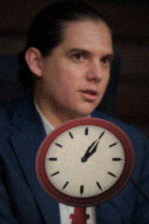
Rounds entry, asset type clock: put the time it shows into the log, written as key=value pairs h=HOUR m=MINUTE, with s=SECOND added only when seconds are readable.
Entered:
h=1 m=5
